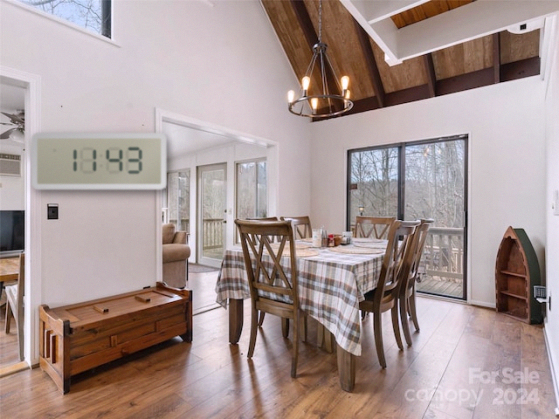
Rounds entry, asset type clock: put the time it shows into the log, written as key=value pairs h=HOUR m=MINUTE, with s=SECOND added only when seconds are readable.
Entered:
h=11 m=43
